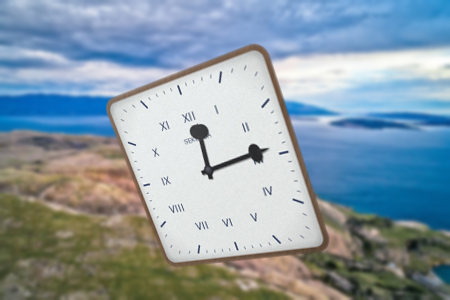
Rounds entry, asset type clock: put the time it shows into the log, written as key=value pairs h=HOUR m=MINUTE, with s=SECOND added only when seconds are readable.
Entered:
h=12 m=14
